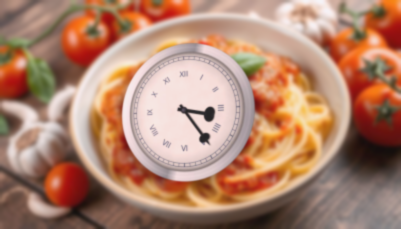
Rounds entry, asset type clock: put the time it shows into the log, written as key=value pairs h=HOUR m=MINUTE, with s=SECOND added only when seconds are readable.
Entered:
h=3 m=24
